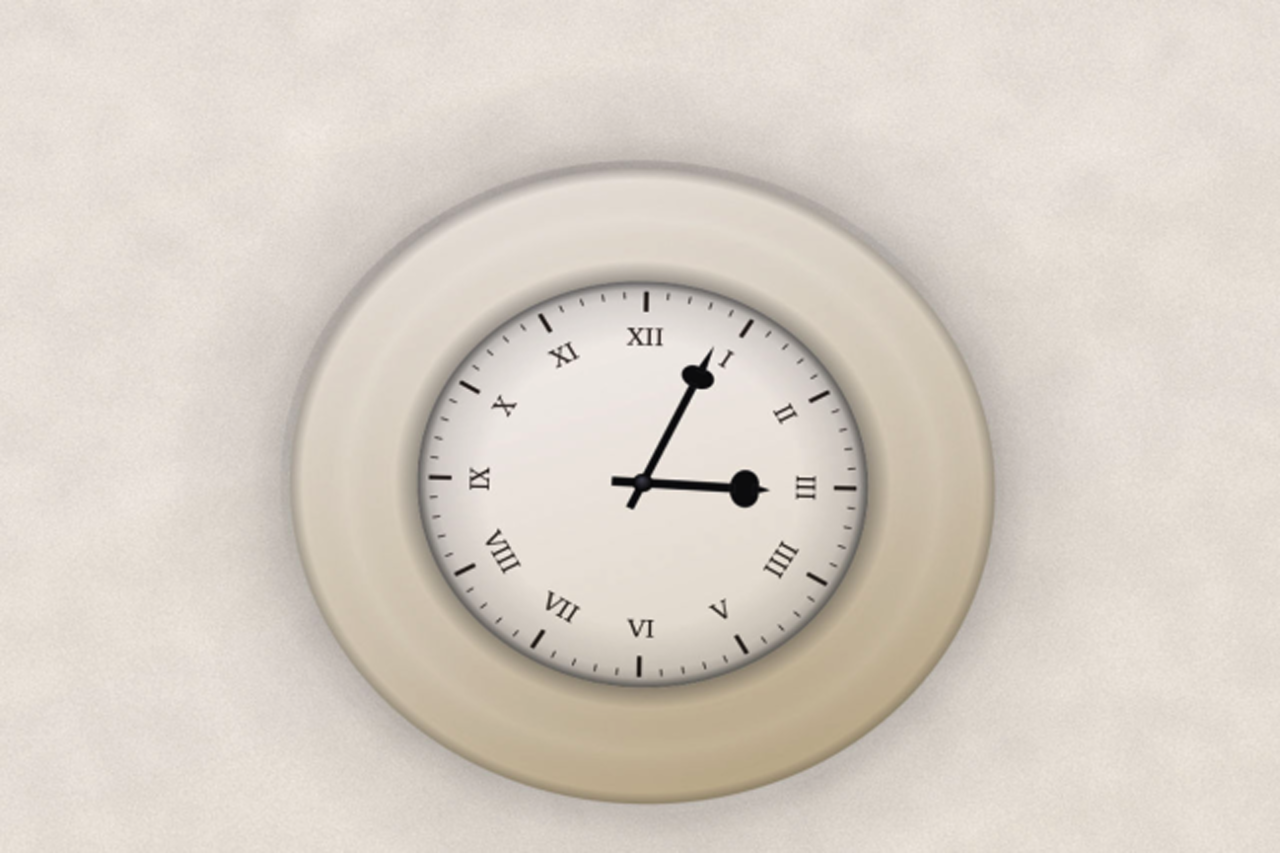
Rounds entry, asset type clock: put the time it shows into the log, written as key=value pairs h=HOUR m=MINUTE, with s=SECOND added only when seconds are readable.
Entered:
h=3 m=4
